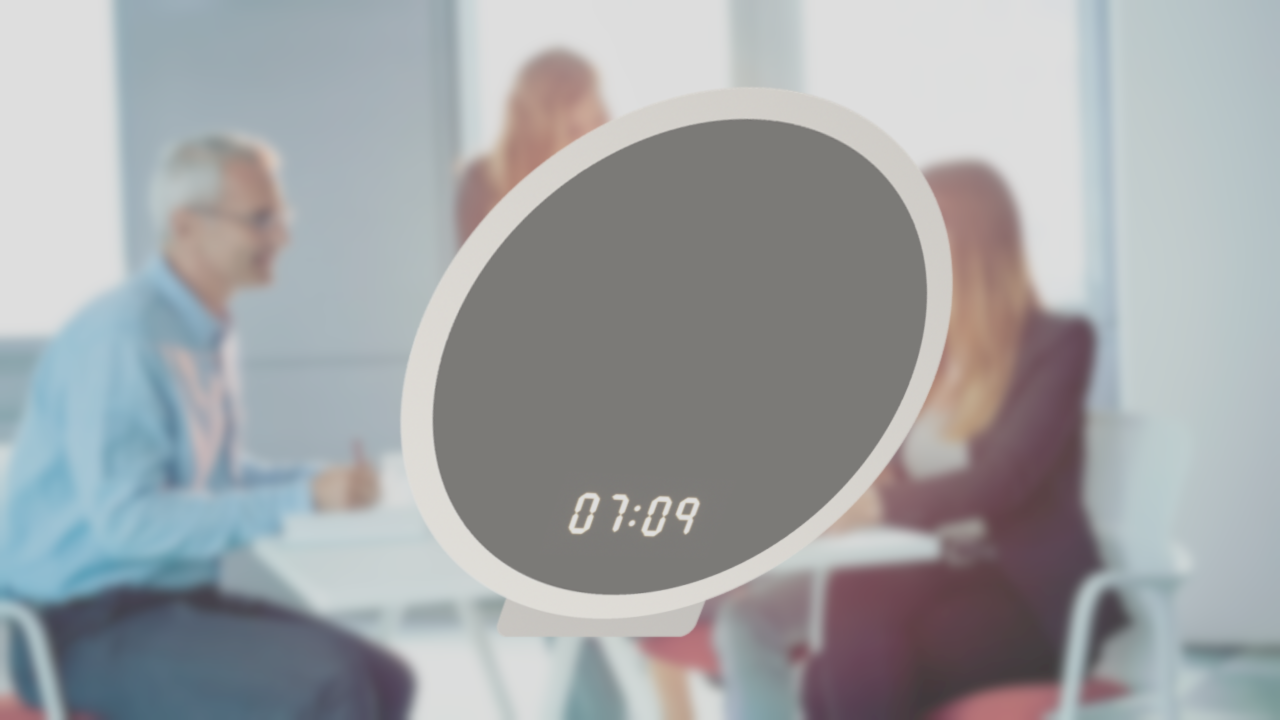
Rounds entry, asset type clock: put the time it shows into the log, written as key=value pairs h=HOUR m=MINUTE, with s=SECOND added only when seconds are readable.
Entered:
h=7 m=9
